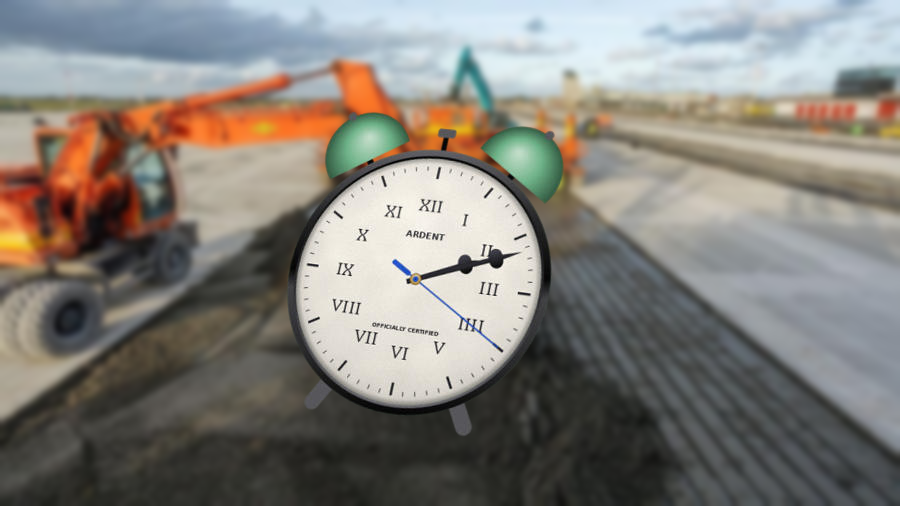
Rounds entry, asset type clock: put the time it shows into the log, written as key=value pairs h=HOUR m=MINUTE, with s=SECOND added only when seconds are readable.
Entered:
h=2 m=11 s=20
